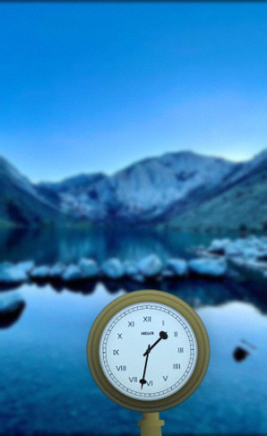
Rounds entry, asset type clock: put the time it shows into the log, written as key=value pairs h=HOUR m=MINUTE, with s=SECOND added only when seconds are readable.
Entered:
h=1 m=32
